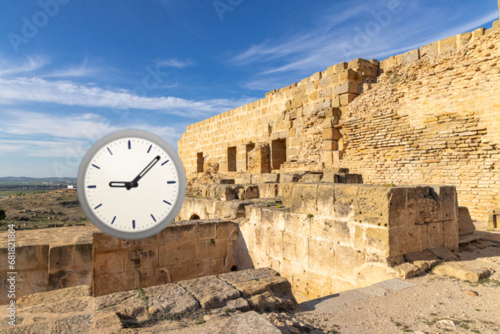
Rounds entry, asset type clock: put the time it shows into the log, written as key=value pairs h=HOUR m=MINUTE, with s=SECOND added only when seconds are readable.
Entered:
h=9 m=8
